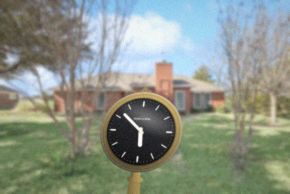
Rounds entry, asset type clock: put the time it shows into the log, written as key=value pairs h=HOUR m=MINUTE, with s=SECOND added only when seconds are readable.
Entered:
h=5 m=52
